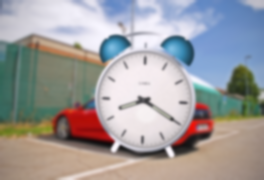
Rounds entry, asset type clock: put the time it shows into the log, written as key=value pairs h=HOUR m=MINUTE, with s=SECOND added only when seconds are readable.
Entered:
h=8 m=20
